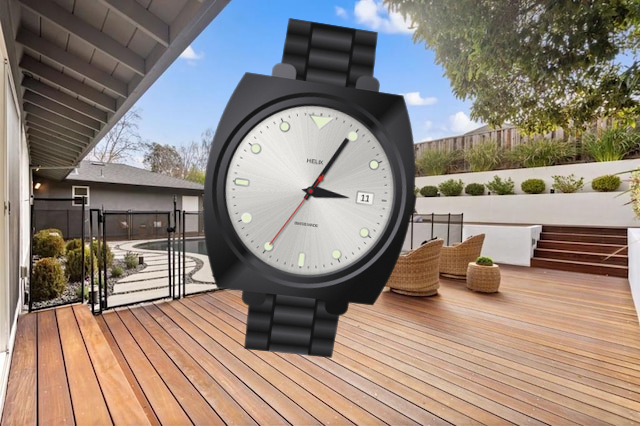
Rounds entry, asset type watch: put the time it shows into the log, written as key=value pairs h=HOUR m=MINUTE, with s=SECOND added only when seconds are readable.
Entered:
h=3 m=4 s=35
